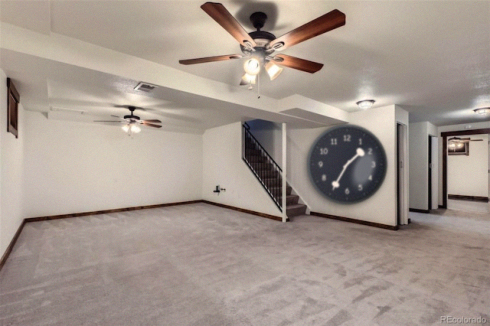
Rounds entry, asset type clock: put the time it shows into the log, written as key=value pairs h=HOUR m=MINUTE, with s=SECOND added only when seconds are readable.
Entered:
h=1 m=35
